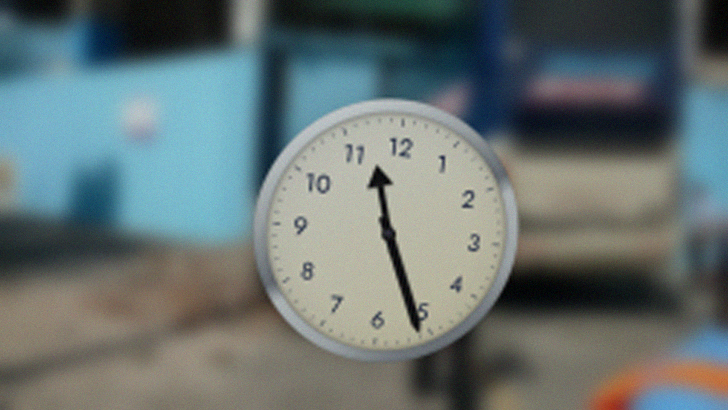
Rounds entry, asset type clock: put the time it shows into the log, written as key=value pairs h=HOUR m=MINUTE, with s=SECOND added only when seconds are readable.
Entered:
h=11 m=26
